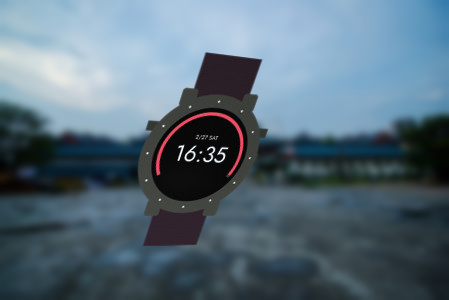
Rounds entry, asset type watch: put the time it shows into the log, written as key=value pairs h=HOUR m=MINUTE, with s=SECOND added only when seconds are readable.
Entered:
h=16 m=35
